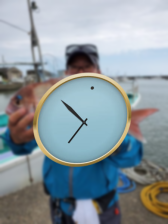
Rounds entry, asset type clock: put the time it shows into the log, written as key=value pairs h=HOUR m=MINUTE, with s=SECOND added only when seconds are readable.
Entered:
h=6 m=51
